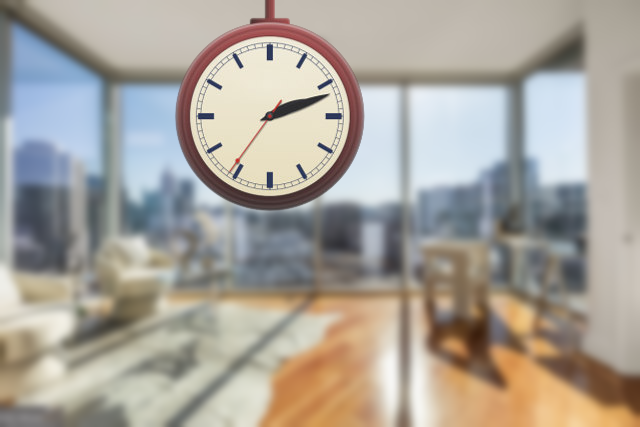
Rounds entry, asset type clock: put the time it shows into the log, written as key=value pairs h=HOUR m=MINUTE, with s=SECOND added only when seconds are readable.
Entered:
h=2 m=11 s=36
